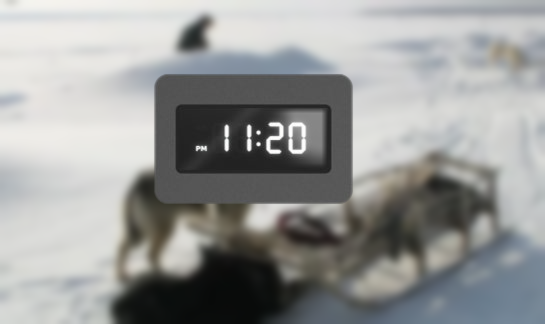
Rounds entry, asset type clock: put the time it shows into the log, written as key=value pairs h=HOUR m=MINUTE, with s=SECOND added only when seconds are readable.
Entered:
h=11 m=20
